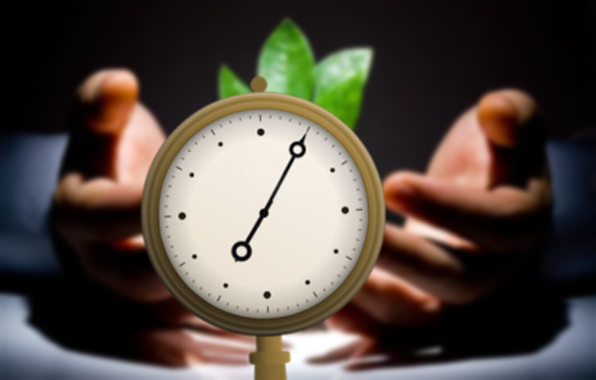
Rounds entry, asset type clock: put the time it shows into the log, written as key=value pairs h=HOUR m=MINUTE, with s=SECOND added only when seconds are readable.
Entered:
h=7 m=5
